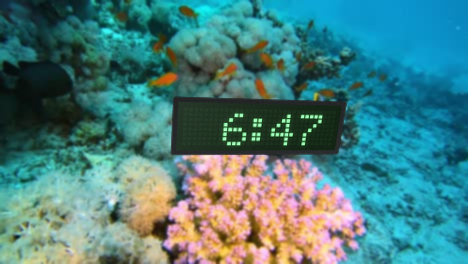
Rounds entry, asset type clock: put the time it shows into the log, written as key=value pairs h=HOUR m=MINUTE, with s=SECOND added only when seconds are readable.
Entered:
h=6 m=47
